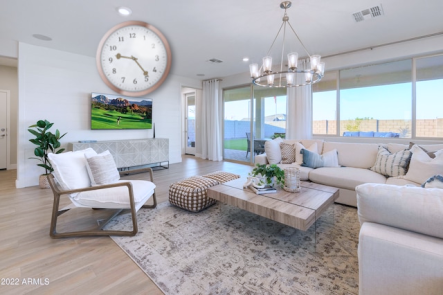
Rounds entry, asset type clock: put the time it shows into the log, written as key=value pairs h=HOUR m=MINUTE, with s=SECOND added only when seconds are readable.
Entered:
h=9 m=24
